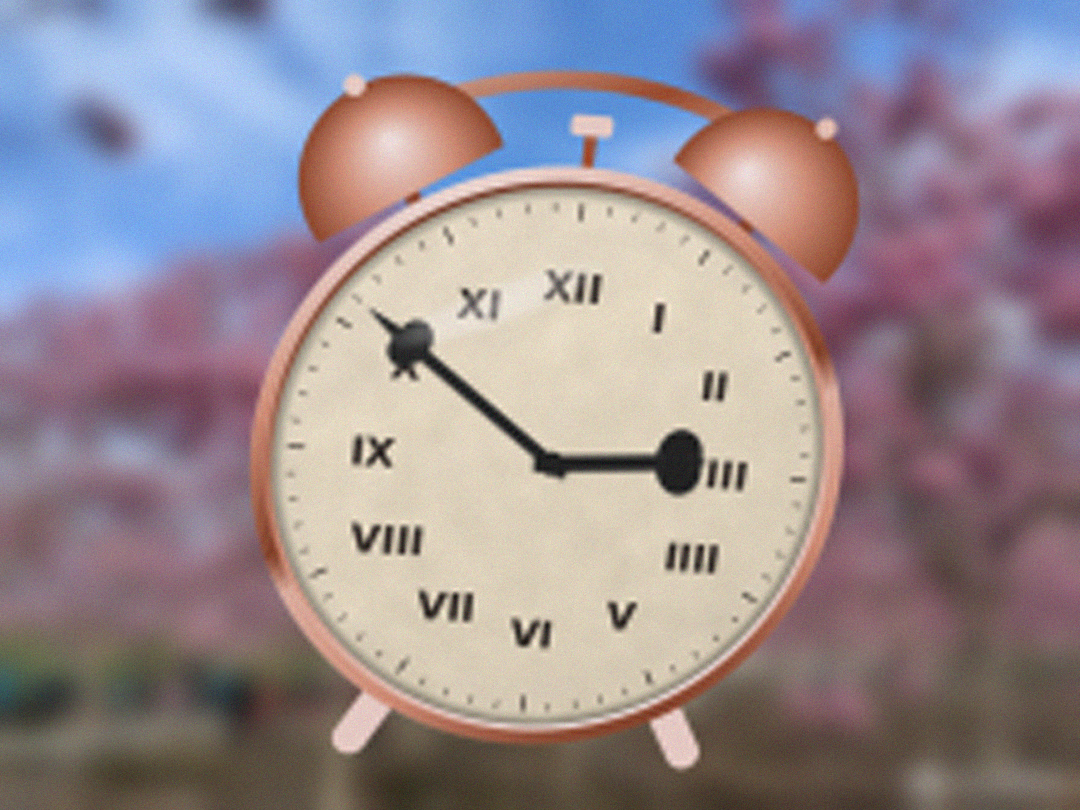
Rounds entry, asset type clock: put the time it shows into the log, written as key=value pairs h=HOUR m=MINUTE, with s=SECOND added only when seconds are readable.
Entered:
h=2 m=51
